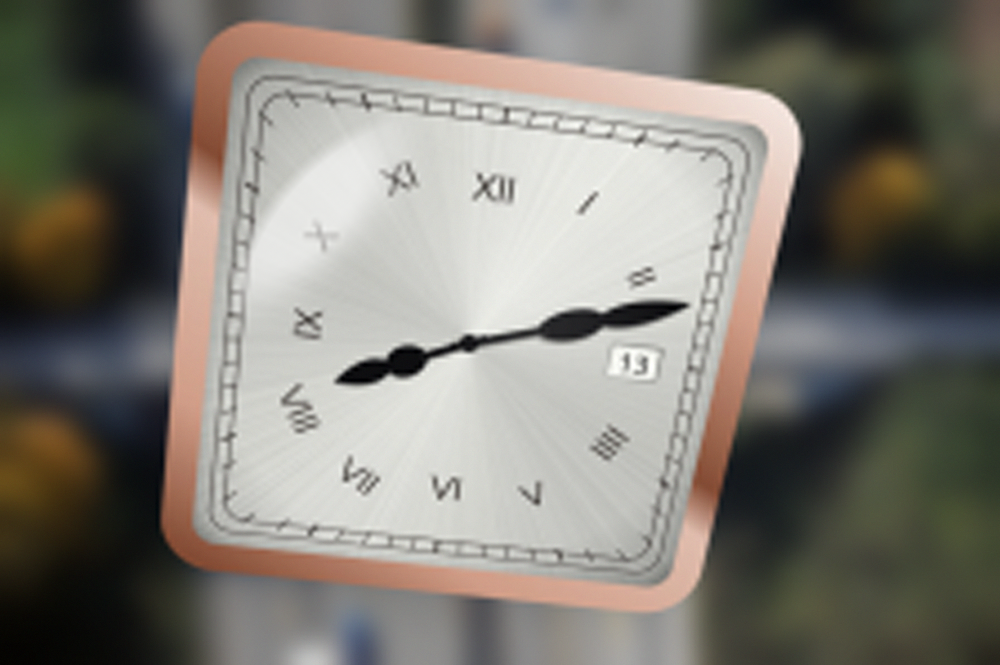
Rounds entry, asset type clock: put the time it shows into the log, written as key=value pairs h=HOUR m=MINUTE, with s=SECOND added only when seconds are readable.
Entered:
h=8 m=12
